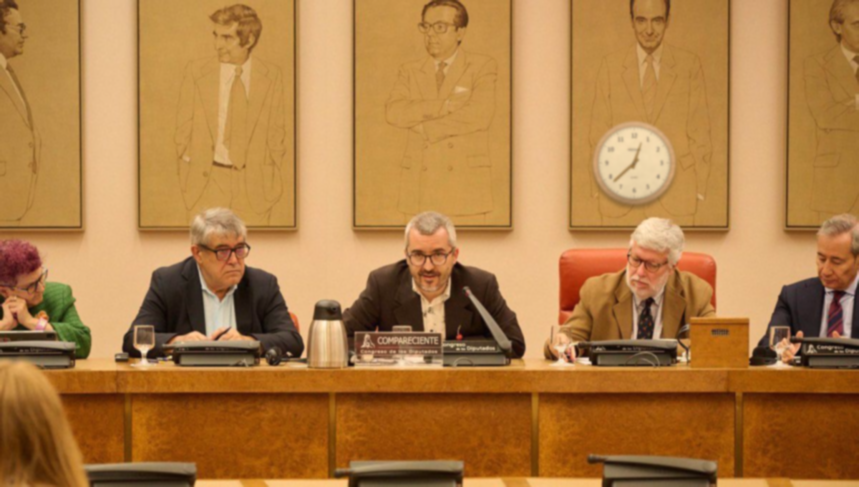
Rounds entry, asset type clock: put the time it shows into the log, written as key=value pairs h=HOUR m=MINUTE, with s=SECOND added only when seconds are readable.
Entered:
h=12 m=38
